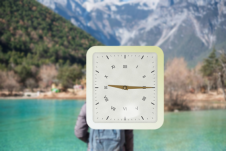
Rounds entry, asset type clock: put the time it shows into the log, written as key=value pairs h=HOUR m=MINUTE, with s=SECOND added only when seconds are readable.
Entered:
h=9 m=15
